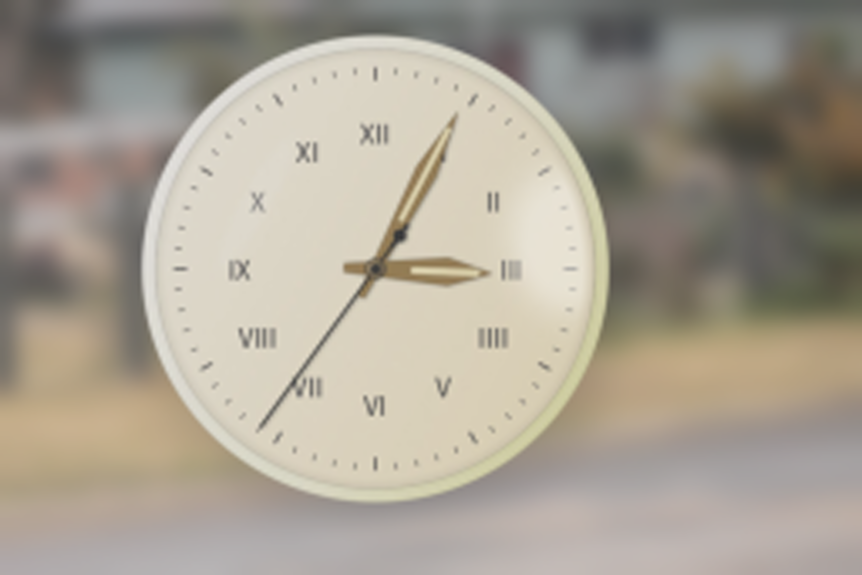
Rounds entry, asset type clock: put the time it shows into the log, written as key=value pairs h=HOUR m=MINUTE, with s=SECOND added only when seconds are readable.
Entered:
h=3 m=4 s=36
